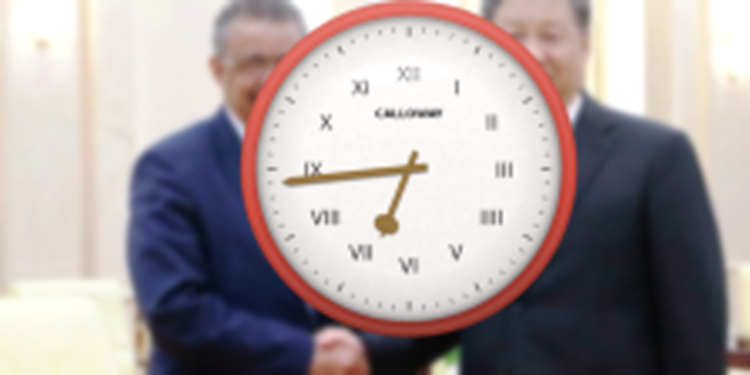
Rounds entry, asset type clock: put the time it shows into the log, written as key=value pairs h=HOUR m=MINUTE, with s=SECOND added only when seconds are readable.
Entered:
h=6 m=44
